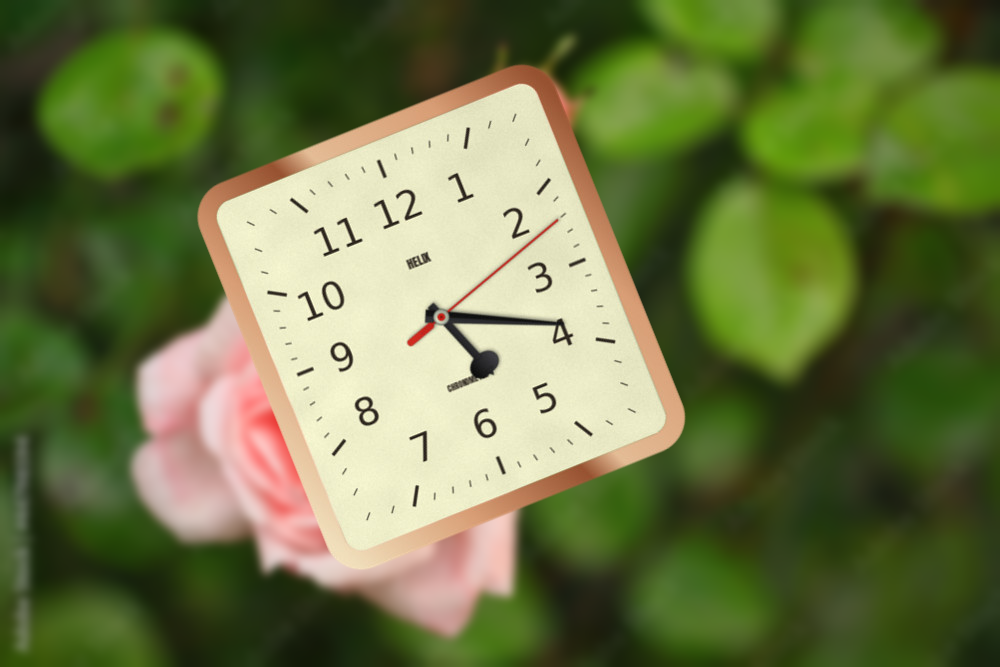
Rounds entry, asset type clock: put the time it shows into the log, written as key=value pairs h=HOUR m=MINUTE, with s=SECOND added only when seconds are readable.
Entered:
h=5 m=19 s=12
